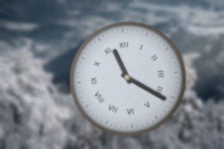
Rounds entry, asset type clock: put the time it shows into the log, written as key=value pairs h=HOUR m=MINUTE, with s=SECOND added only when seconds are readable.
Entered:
h=11 m=21
